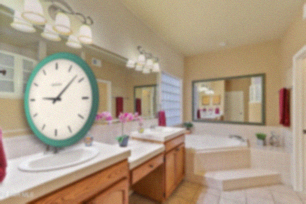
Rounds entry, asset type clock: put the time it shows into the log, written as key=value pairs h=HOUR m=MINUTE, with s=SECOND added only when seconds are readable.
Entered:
h=9 m=8
